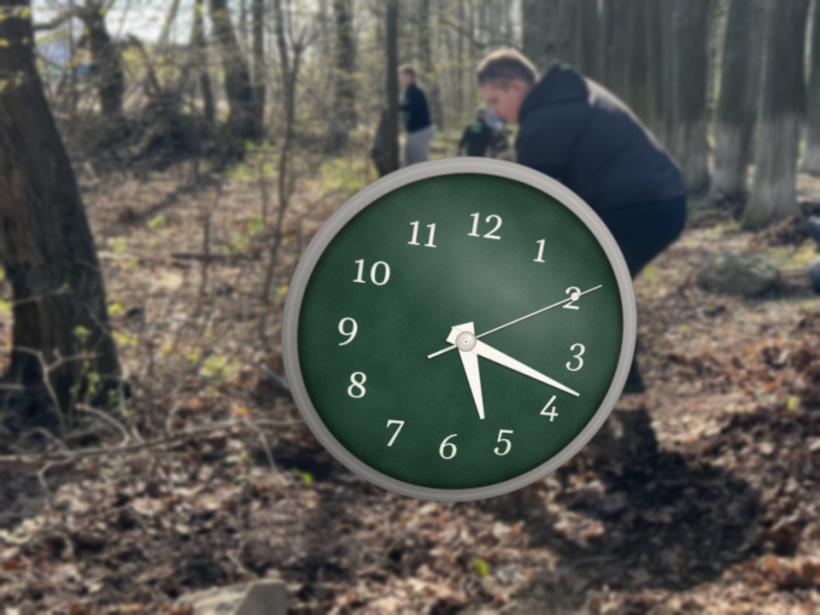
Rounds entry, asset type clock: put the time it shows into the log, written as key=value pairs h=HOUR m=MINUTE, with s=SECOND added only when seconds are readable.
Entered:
h=5 m=18 s=10
